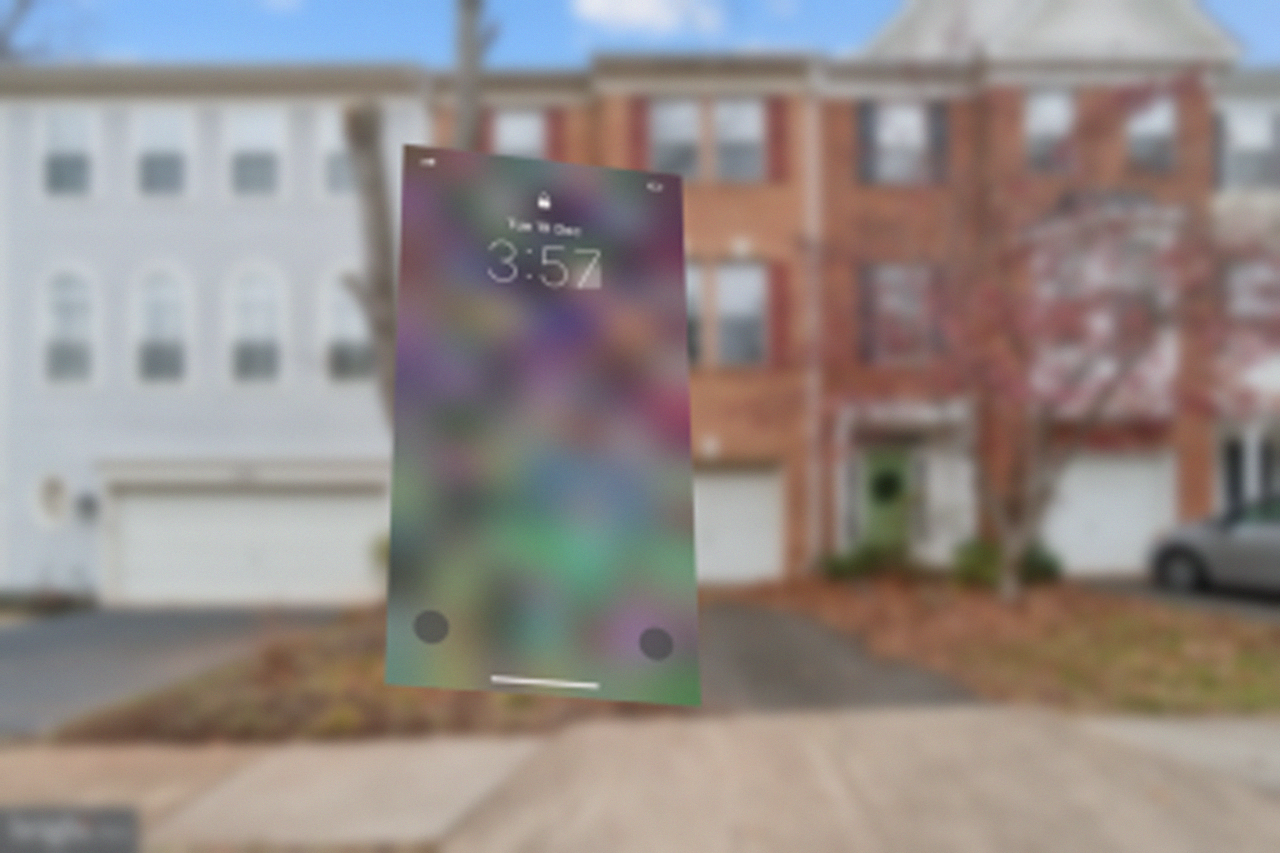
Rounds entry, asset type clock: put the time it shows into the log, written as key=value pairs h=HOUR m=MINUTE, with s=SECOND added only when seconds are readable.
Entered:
h=3 m=57
